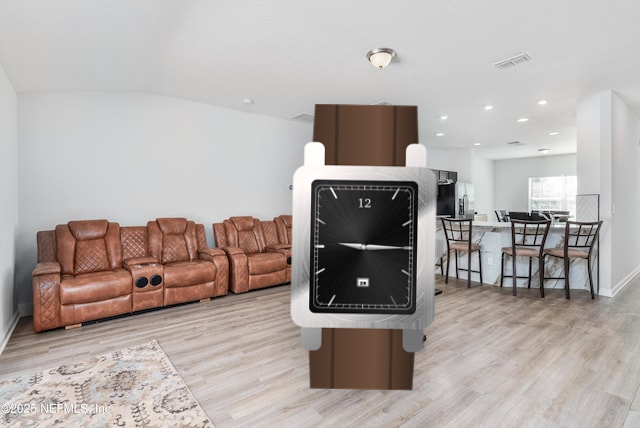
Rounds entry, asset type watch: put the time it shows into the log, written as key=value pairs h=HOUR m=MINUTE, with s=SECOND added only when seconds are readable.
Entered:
h=9 m=15
